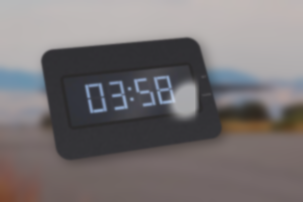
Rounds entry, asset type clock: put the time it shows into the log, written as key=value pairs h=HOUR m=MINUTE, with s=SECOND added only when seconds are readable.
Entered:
h=3 m=58
